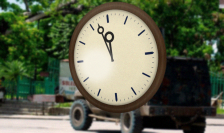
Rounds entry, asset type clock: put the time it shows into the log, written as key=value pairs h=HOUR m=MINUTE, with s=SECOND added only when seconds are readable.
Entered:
h=11 m=57
